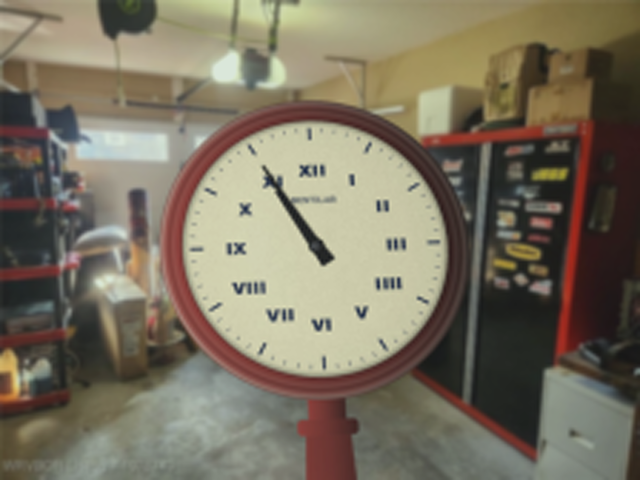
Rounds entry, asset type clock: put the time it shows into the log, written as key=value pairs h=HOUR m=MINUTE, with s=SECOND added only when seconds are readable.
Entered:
h=10 m=55
